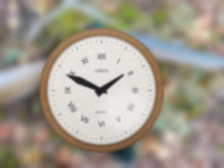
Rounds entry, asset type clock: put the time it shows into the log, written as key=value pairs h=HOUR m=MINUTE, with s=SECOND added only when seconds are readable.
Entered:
h=1 m=49
